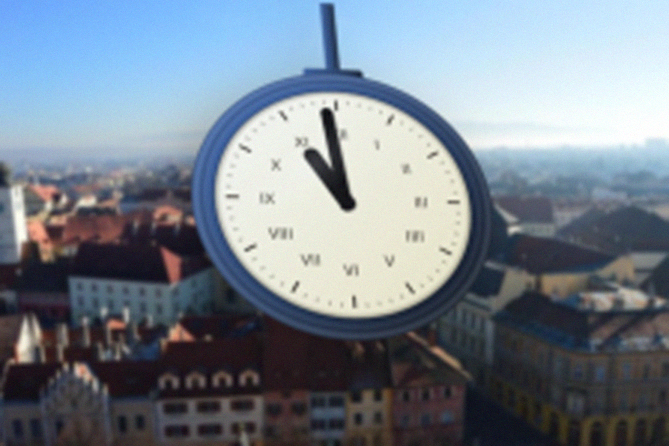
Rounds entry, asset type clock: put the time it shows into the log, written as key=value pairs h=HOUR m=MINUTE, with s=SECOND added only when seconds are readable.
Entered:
h=10 m=59
